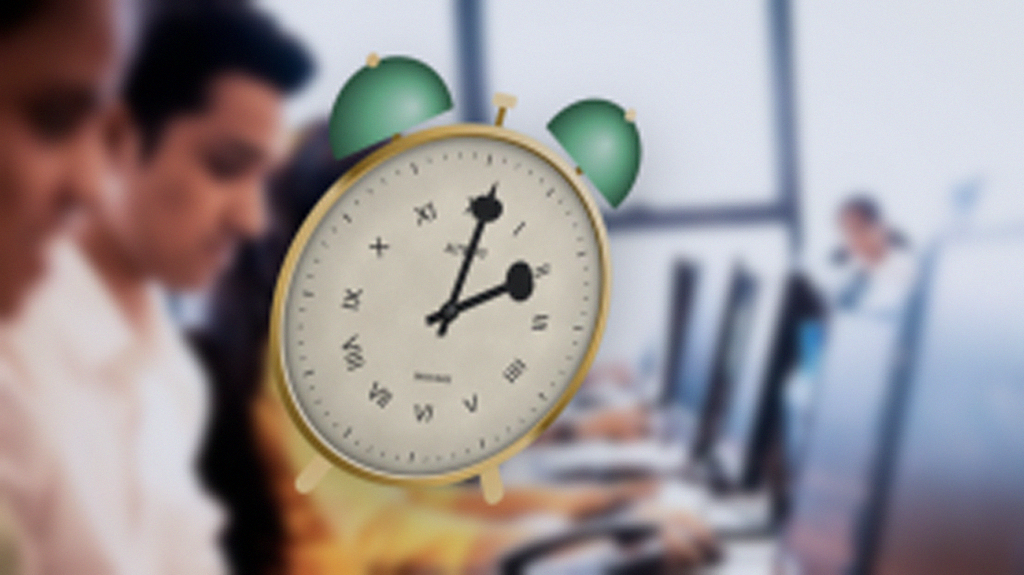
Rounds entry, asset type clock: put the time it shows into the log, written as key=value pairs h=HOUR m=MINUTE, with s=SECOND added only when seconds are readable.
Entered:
h=2 m=1
